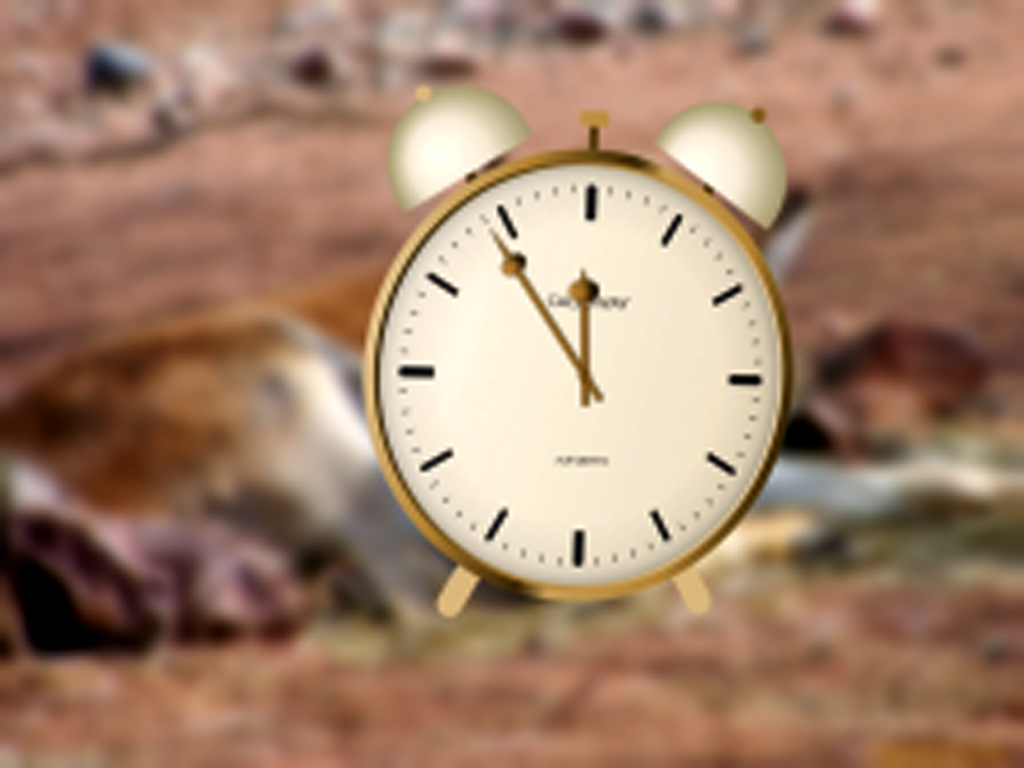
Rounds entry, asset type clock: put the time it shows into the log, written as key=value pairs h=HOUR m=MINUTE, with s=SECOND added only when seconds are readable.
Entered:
h=11 m=54
